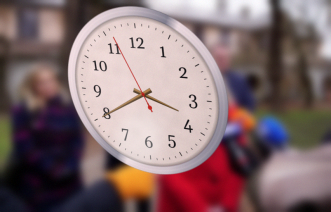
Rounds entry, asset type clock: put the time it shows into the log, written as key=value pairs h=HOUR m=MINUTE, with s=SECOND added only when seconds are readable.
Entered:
h=3 m=39 s=56
